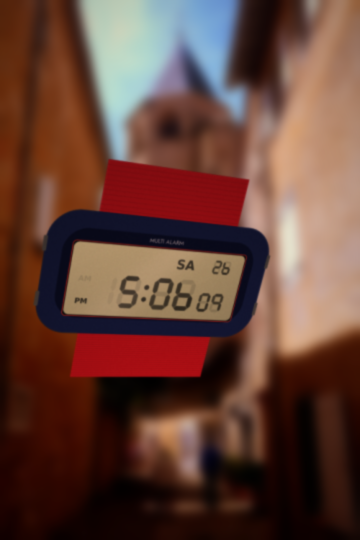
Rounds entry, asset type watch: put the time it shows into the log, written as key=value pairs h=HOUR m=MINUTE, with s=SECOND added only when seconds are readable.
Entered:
h=5 m=6 s=9
